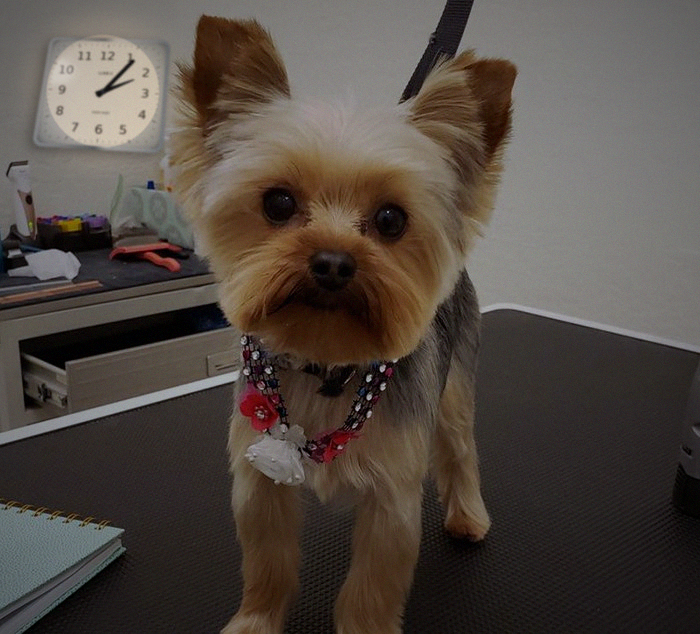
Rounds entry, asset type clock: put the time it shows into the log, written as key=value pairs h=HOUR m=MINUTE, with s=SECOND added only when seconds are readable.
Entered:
h=2 m=6
